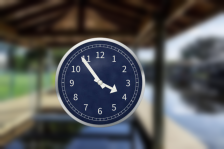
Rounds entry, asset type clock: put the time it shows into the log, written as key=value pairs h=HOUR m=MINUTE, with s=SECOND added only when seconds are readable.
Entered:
h=3 m=54
